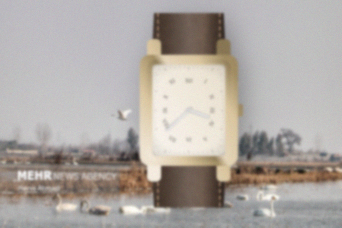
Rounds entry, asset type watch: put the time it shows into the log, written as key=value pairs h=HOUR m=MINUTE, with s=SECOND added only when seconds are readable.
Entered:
h=3 m=38
